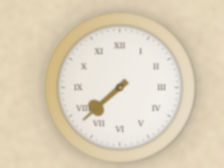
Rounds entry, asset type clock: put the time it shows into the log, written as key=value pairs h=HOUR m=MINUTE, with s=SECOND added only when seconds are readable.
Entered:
h=7 m=38
